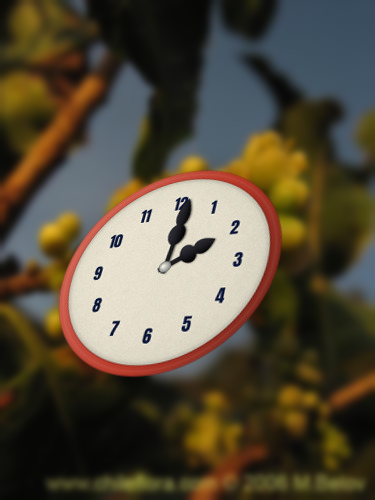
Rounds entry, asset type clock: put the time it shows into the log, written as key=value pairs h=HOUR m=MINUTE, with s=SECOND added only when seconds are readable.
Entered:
h=2 m=1
